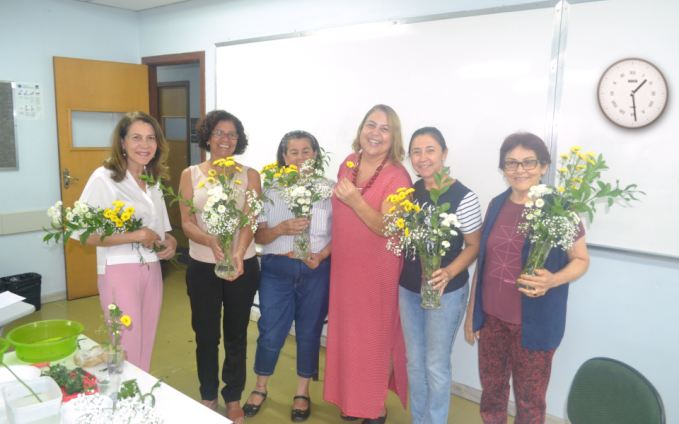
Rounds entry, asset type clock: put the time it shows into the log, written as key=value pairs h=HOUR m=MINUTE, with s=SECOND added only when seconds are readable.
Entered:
h=1 m=29
